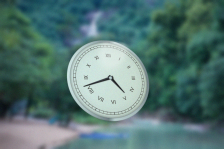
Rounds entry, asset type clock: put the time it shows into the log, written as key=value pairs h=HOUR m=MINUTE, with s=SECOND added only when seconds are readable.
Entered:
h=4 m=42
